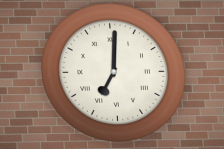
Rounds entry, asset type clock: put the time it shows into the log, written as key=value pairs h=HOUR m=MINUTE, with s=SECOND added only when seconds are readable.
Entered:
h=7 m=1
